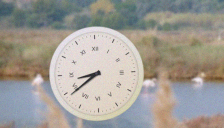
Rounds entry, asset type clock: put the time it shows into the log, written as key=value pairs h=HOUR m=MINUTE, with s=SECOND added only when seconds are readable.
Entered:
h=8 m=39
